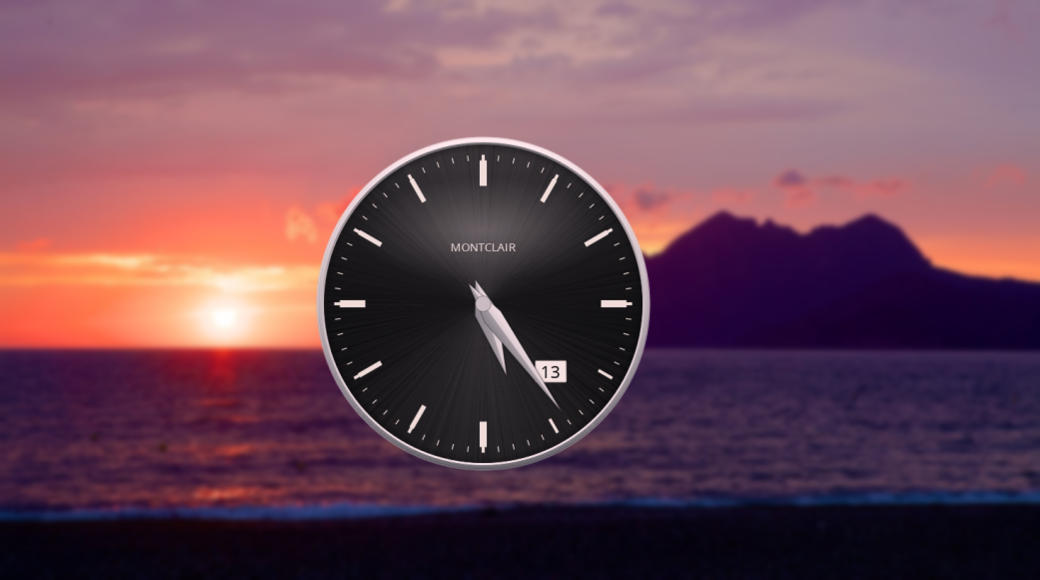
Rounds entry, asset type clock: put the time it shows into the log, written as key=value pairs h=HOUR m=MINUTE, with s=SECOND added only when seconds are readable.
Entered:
h=5 m=24
